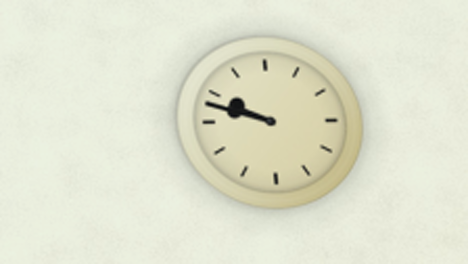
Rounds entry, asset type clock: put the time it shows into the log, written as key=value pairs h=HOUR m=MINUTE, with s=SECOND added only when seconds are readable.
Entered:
h=9 m=48
